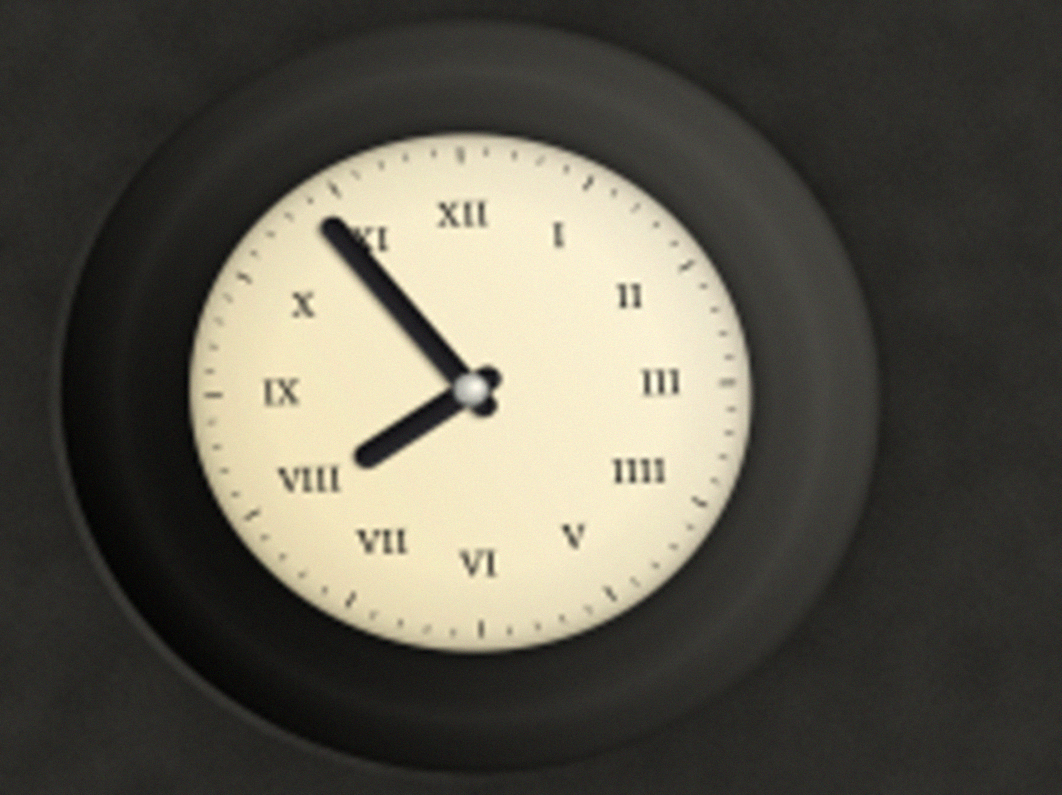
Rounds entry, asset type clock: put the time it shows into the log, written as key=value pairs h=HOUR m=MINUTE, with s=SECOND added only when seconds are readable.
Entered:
h=7 m=54
